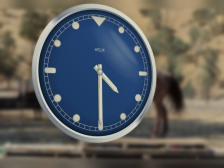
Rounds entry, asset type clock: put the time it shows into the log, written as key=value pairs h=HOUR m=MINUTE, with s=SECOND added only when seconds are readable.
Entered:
h=4 m=30
